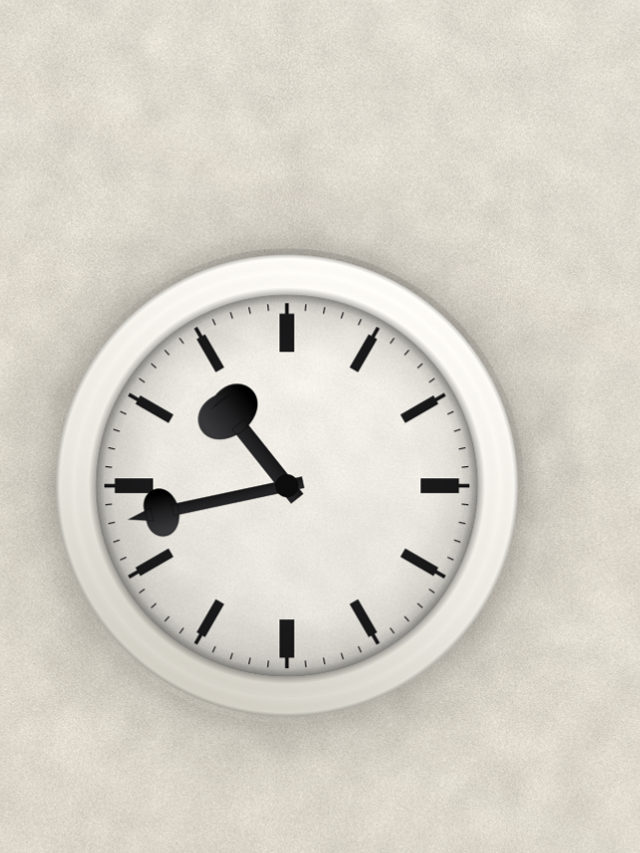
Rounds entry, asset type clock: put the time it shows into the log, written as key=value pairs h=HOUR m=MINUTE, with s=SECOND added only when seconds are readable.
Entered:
h=10 m=43
